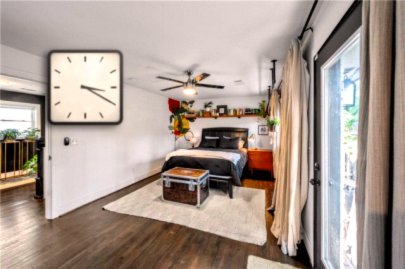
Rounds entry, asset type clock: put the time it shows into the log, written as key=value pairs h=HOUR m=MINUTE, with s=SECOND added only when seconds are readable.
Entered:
h=3 m=20
